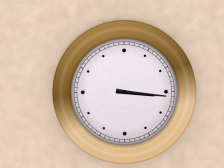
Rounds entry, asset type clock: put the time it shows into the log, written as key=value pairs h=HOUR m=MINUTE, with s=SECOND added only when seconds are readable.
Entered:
h=3 m=16
